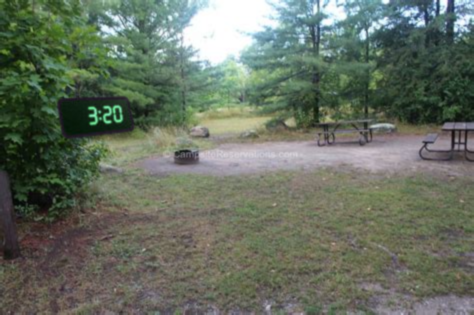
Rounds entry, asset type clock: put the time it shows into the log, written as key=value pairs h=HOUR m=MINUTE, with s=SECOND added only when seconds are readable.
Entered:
h=3 m=20
